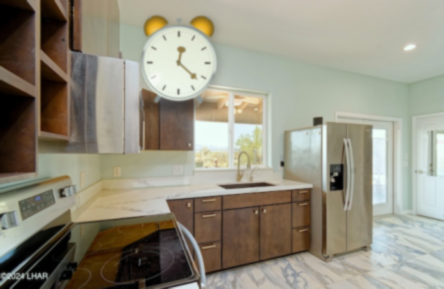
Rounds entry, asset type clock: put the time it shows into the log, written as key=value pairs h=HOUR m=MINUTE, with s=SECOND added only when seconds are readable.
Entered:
h=12 m=22
